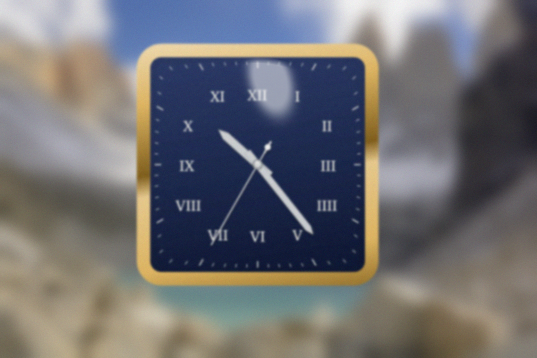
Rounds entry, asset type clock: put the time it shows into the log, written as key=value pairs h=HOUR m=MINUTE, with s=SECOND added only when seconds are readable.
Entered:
h=10 m=23 s=35
